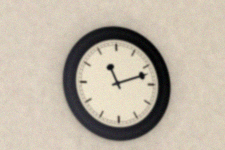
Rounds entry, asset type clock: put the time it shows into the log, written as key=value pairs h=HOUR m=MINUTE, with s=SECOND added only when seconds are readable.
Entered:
h=11 m=12
